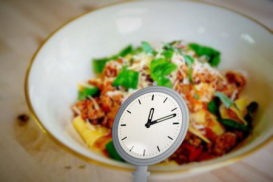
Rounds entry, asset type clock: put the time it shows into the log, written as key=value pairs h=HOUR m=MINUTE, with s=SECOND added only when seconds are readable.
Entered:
h=12 m=12
